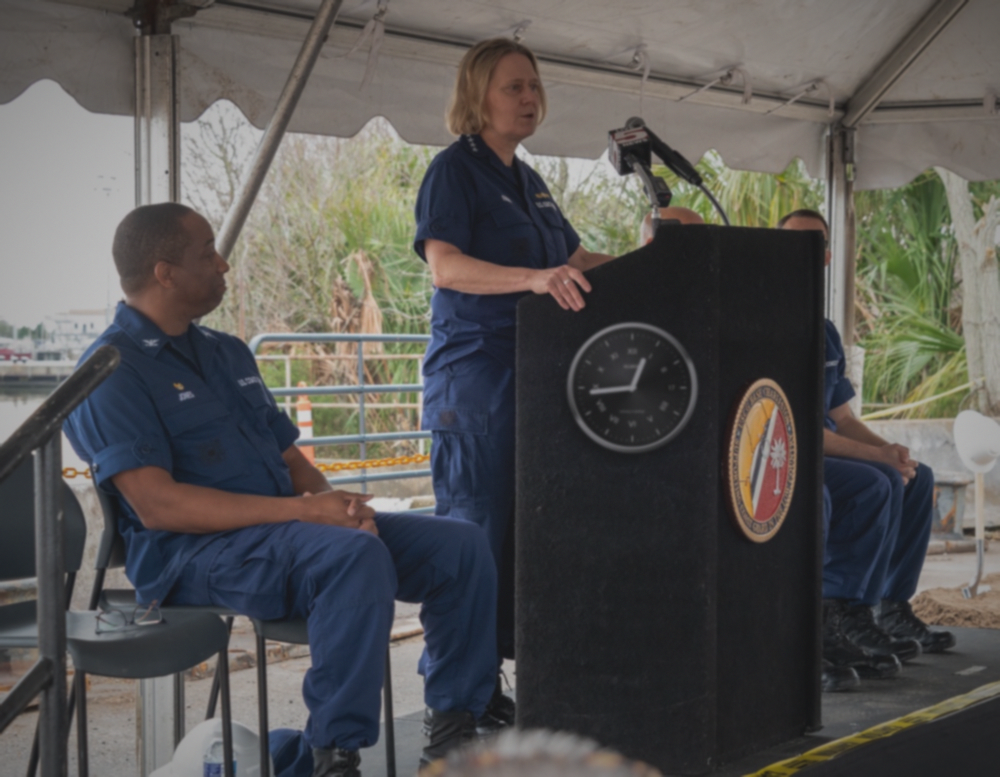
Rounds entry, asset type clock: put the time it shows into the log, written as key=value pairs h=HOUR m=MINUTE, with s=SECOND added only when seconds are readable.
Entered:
h=12 m=44
